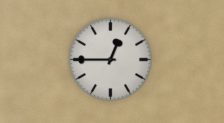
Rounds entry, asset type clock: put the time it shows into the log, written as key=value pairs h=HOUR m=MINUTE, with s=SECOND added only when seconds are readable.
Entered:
h=12 m=45
